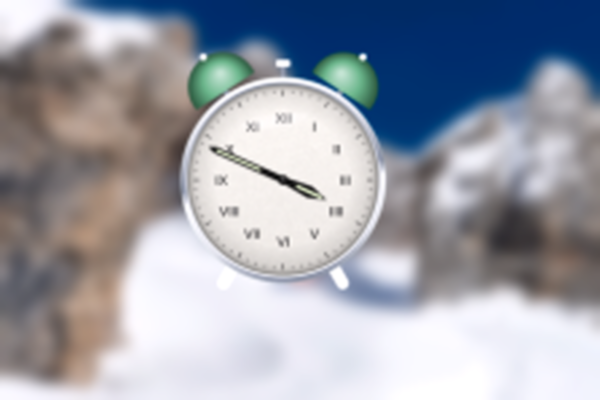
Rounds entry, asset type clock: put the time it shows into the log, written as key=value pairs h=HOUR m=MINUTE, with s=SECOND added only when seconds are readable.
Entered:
h=3 m=49
